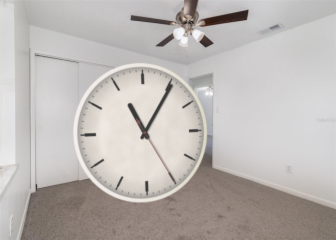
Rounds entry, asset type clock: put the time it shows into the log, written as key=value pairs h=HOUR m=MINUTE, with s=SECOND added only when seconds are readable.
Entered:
h=11 m=5 s=25
